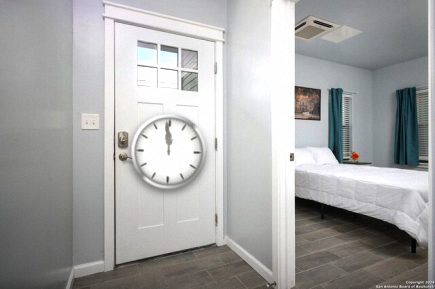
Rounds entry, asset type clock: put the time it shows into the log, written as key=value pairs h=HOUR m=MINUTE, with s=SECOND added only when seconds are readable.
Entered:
h=11 m=59
